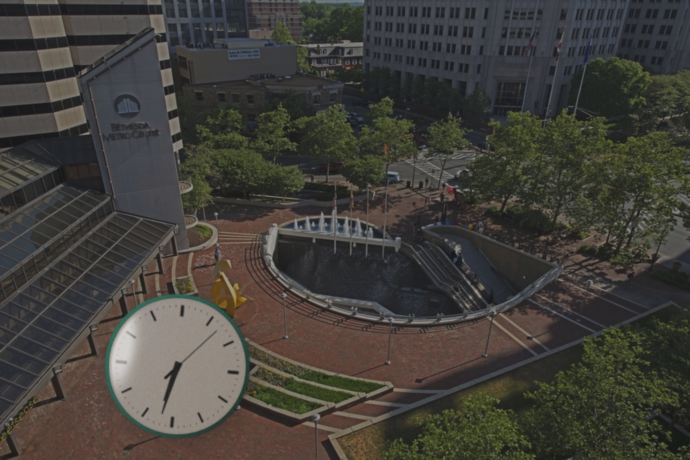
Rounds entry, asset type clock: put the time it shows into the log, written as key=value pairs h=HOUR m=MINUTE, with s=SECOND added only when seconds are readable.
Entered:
h=6 m=32 s=7
